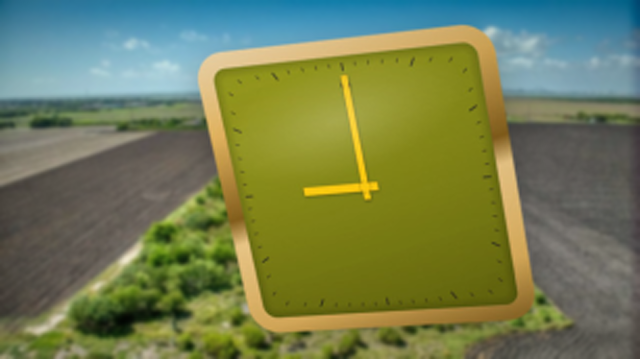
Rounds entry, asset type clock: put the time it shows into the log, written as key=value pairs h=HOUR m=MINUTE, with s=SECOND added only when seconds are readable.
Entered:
h=9 m=0
